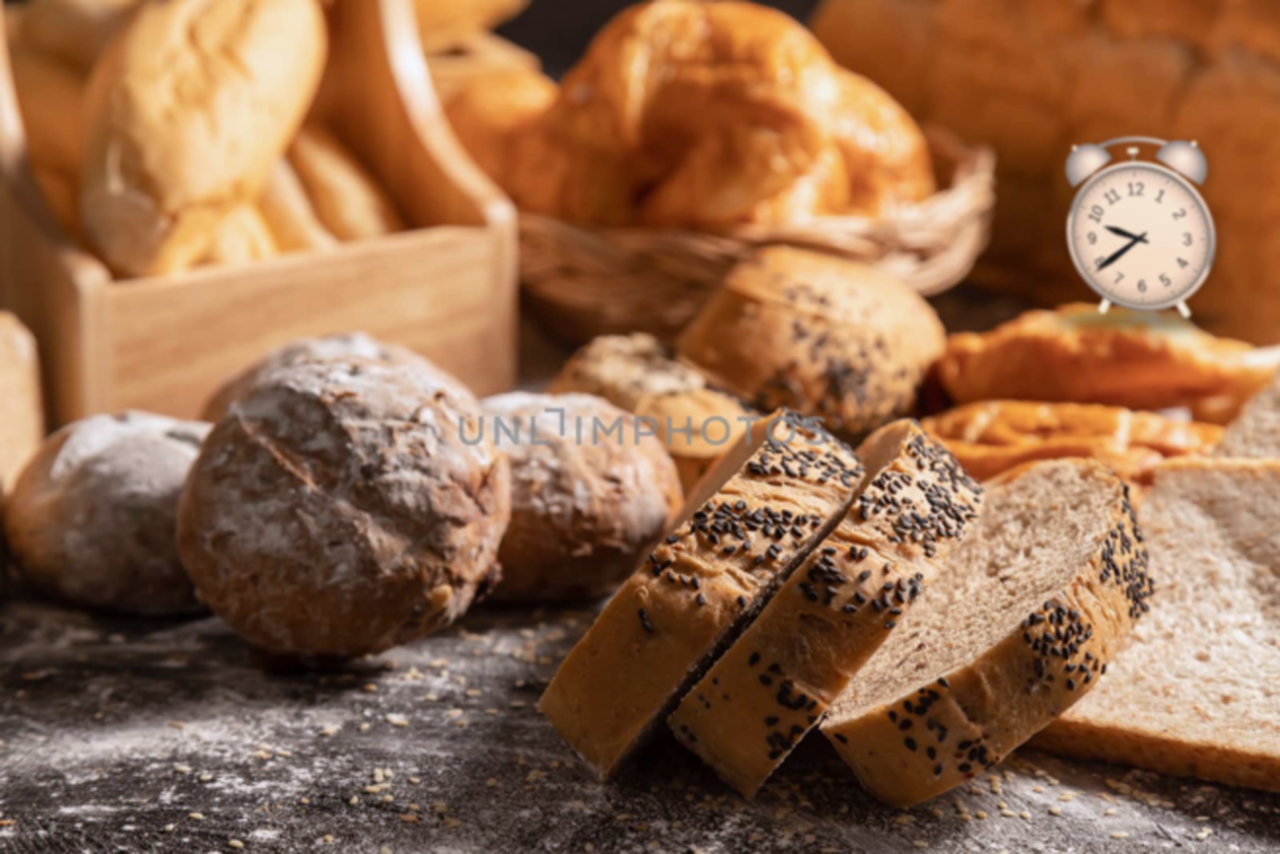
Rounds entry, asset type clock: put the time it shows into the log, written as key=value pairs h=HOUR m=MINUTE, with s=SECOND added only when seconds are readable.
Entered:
h=9 m=39
